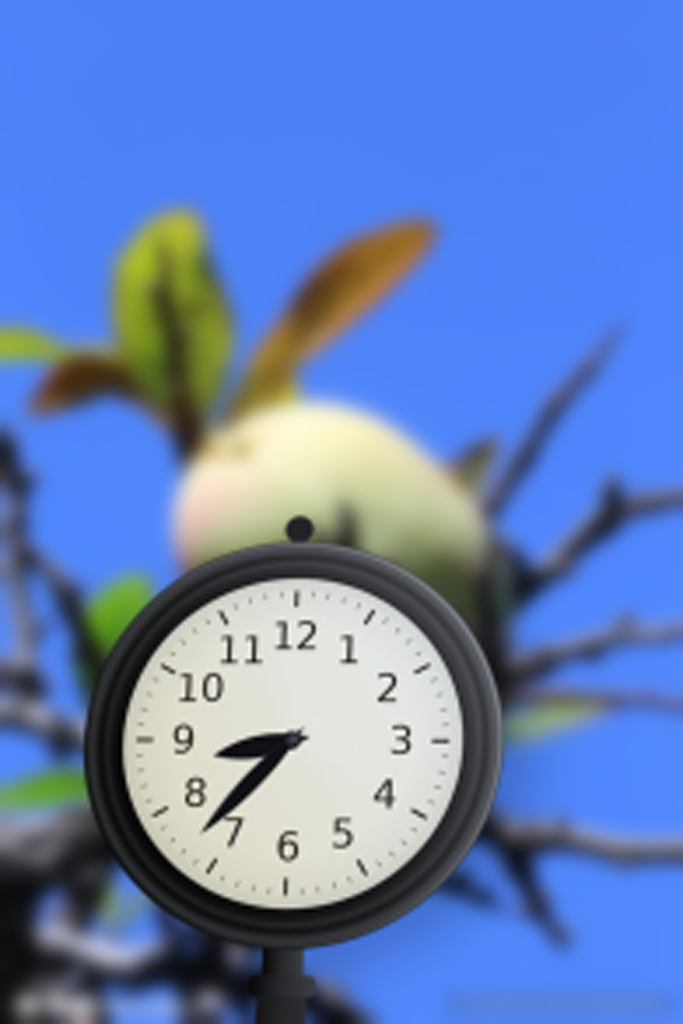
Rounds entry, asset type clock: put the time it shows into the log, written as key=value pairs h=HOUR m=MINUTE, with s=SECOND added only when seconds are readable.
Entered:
h=8 m=37
